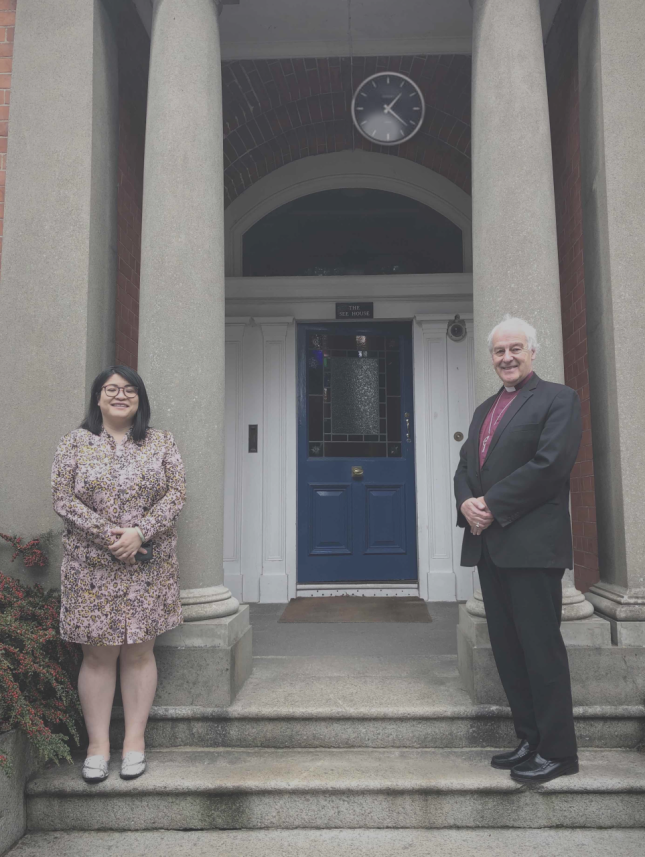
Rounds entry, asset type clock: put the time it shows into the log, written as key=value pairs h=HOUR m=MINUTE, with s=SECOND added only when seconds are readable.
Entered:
h=1 m=22
